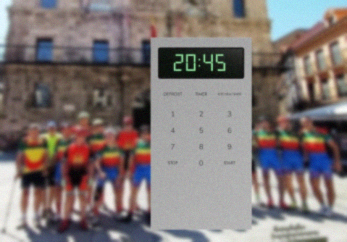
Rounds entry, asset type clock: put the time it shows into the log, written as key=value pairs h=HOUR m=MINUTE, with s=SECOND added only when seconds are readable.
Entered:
h=20 m=45
